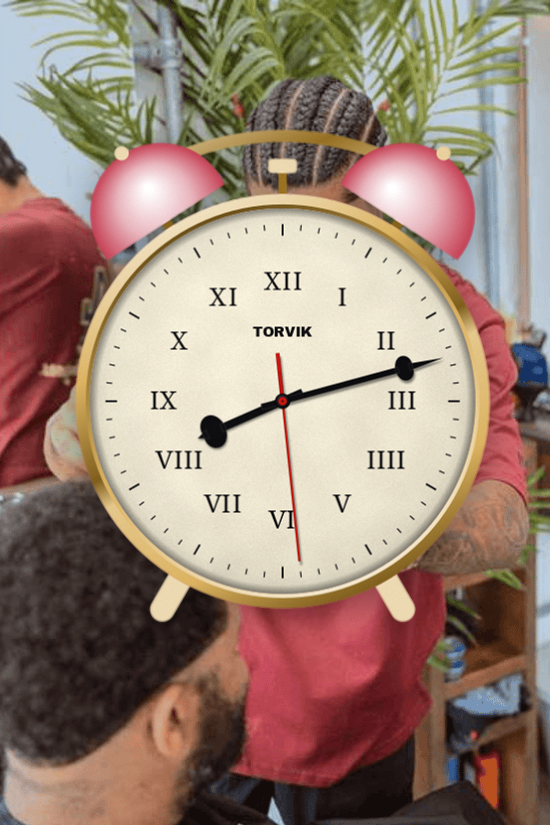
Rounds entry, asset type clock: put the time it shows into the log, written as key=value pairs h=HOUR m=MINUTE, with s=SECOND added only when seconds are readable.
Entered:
h=8 m=12 s=29
